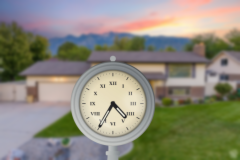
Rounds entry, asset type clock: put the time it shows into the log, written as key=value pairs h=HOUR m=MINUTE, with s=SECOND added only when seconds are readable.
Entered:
h=4 m=35
